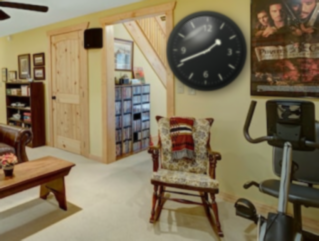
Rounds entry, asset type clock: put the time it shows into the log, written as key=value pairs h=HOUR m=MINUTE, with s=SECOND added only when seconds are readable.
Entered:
h=1 m=41
